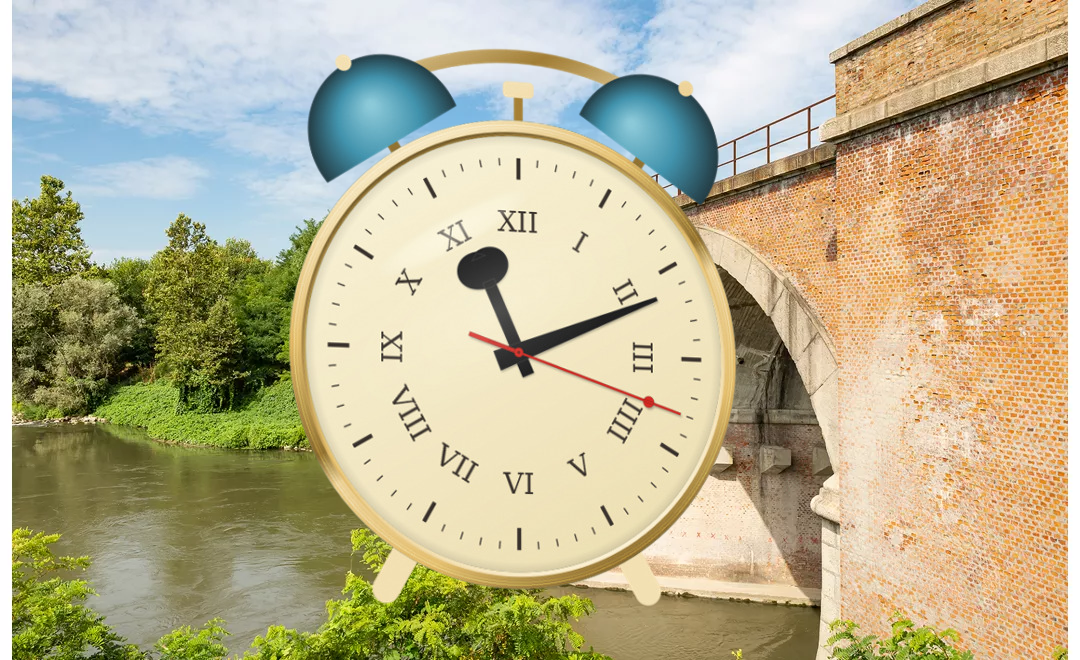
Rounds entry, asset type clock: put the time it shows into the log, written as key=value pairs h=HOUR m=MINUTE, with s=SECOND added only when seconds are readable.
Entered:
h=11 m=11 s=18
